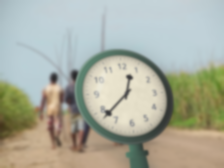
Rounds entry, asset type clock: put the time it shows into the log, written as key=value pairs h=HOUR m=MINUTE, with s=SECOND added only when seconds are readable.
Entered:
h=12 m=38
